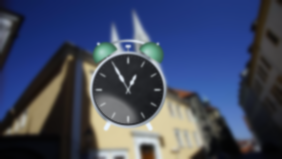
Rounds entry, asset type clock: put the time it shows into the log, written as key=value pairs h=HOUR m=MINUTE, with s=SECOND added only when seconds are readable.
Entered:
h=12 m=55
